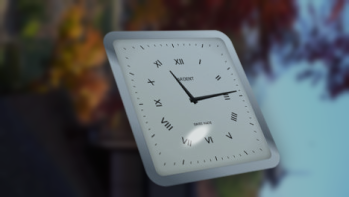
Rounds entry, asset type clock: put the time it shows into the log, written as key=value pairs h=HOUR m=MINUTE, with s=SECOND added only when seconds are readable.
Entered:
h=11 m=14
